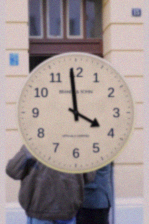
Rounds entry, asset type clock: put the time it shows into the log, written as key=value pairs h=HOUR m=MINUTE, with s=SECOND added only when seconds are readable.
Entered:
h=3 m=59
